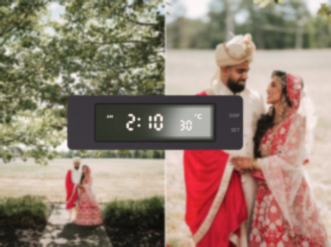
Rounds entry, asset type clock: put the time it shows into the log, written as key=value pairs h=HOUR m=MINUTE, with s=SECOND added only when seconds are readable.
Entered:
h=2 m=10
